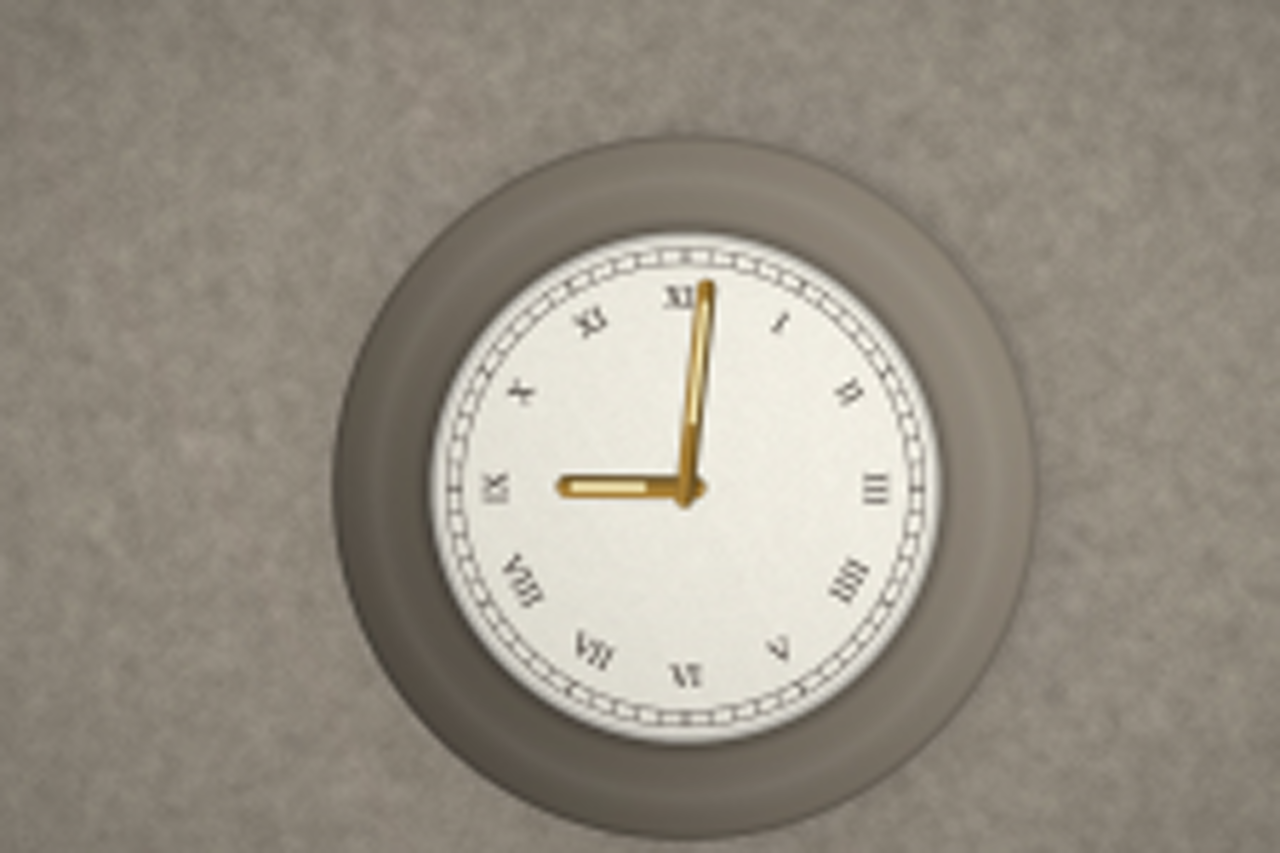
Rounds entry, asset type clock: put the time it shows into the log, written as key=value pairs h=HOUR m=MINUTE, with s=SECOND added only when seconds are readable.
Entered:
h=9 m=1
